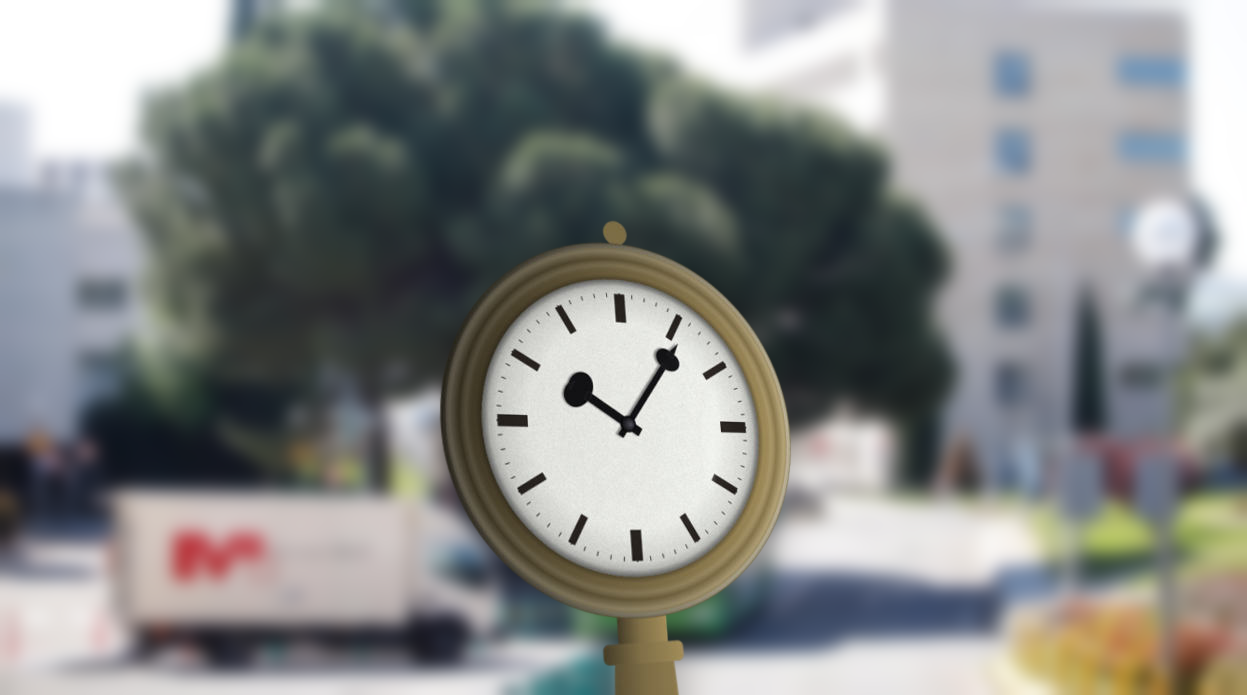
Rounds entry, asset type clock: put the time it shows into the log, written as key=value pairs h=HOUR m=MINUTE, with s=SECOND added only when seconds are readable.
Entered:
h=10 m=6
